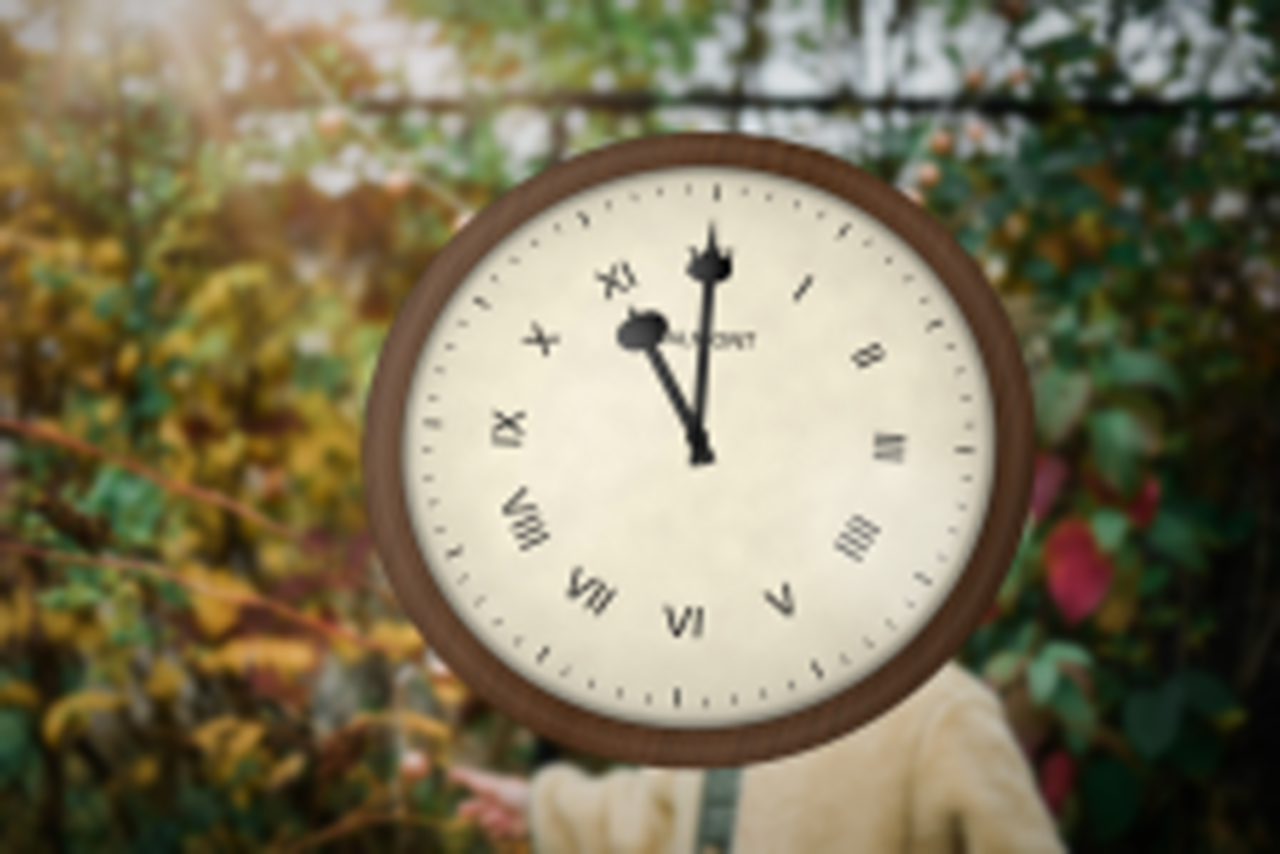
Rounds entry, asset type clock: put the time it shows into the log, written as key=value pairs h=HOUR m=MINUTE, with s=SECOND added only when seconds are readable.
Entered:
h=11 m=0
